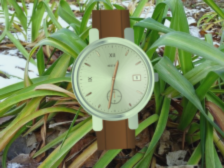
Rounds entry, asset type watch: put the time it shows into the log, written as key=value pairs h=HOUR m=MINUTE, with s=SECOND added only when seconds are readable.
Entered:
h=12 m=32
